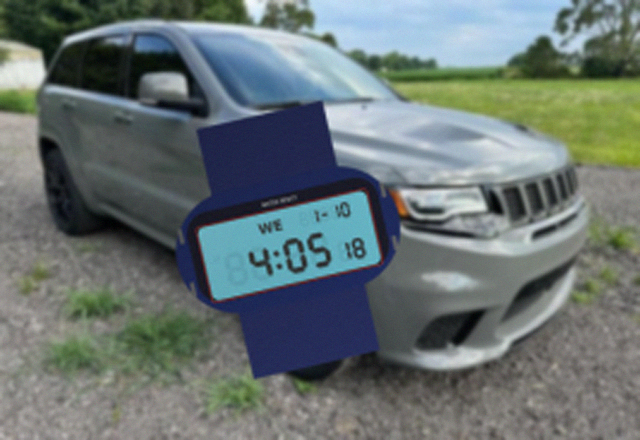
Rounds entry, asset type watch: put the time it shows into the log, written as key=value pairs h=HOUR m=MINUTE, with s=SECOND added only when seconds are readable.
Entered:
h=4 m=5 s=18
